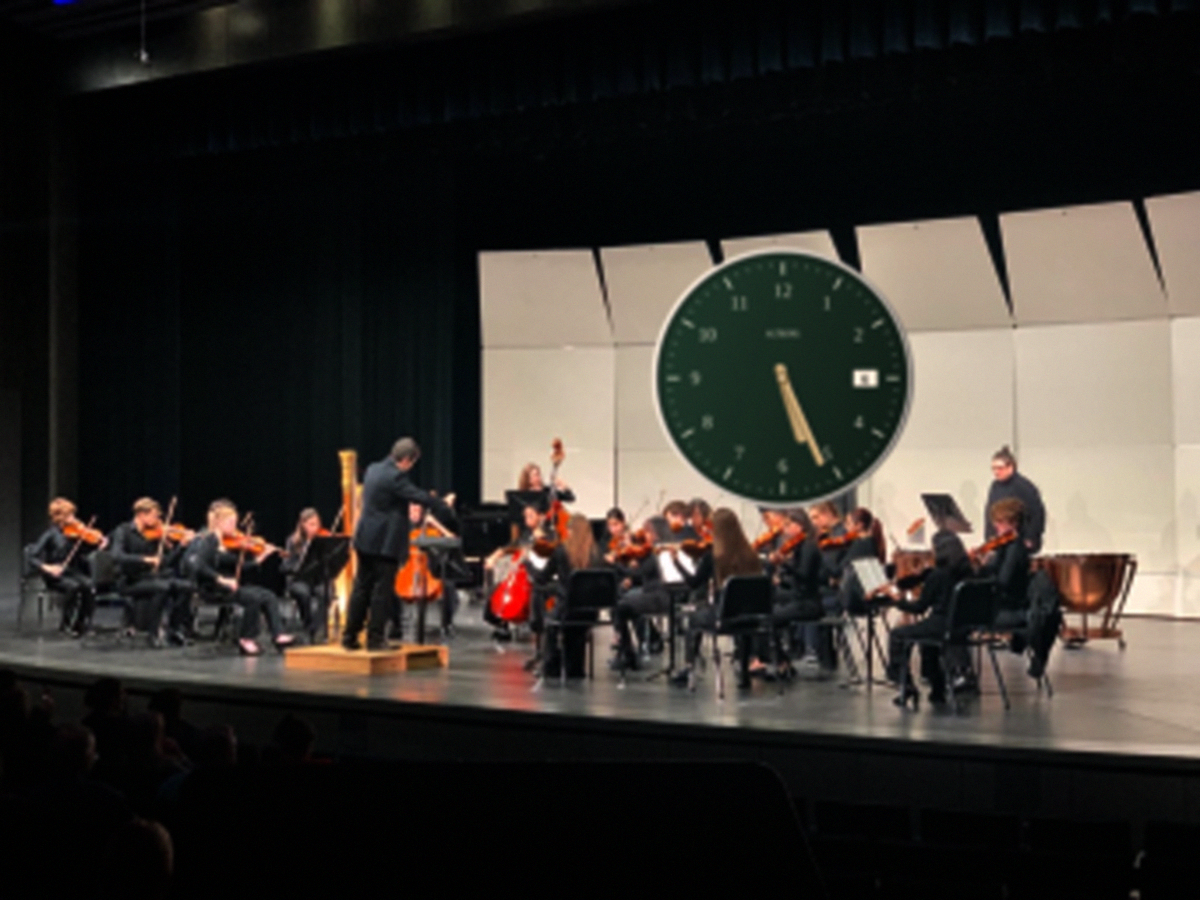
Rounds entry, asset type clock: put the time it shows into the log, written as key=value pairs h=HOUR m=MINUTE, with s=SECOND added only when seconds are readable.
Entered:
h=5 m=26
